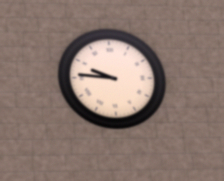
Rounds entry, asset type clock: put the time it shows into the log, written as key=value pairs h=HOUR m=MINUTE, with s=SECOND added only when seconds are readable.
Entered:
h=9 m=46
